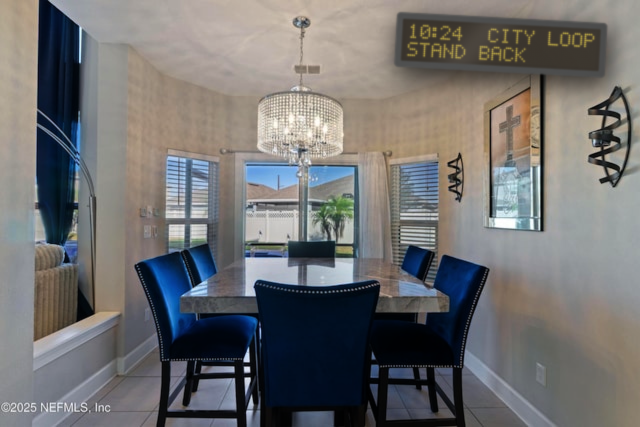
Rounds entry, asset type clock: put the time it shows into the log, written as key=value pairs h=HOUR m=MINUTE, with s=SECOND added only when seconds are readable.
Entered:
h=10 m=24
